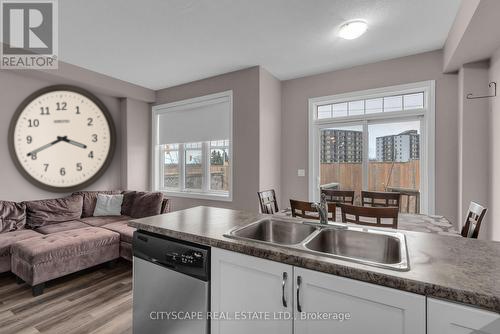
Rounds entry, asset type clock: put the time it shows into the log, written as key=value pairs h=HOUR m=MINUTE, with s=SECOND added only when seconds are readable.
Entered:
h=3 m=41
